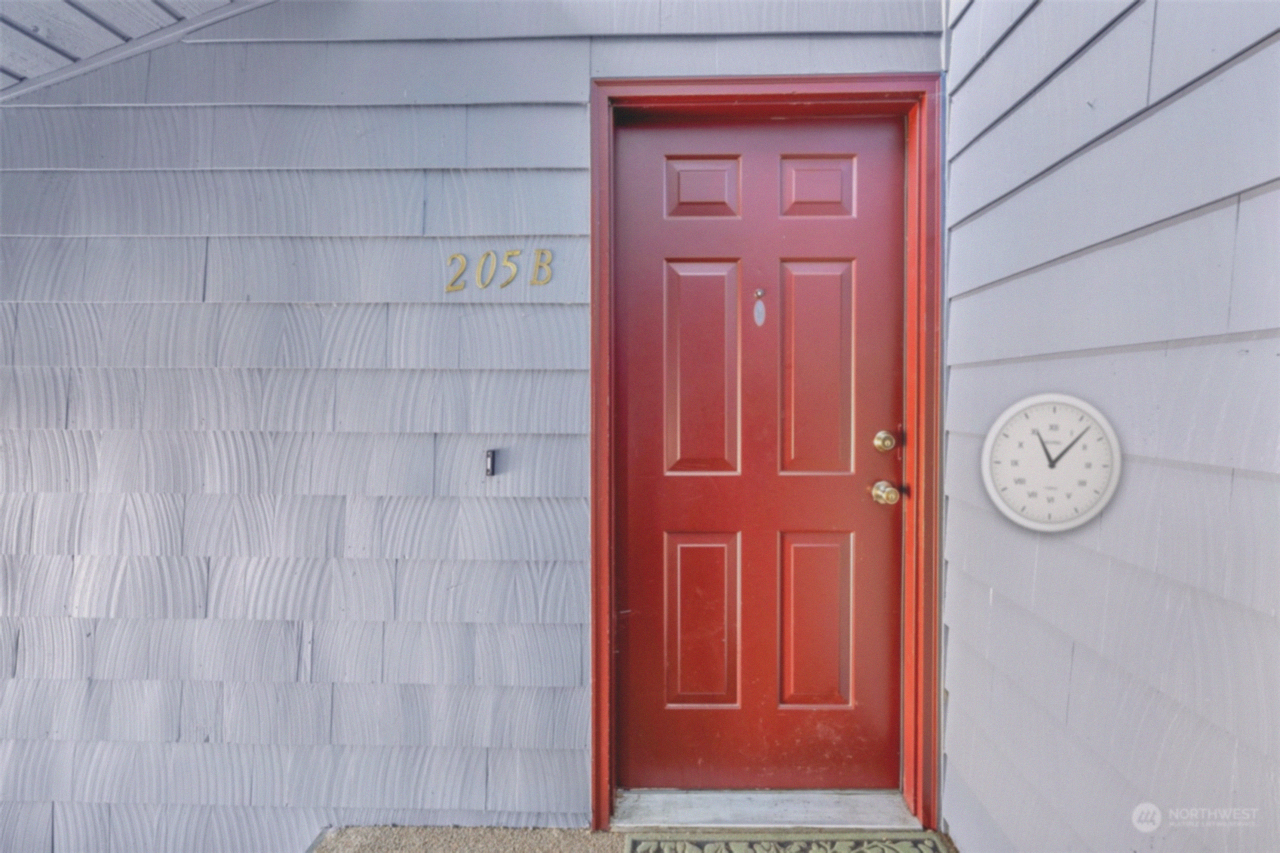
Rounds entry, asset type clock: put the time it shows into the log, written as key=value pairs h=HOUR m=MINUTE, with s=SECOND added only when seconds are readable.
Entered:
h=11 m=7
